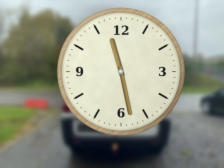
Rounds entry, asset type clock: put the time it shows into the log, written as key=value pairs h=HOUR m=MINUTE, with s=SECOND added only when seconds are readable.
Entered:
h=11 m=28
